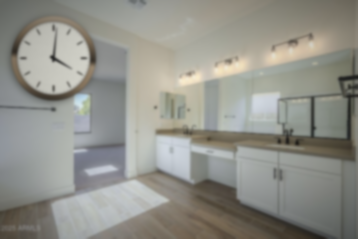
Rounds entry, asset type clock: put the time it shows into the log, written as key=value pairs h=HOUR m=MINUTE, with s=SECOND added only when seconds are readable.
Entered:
h=4 m=1
